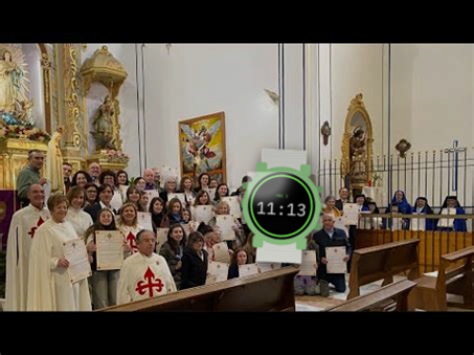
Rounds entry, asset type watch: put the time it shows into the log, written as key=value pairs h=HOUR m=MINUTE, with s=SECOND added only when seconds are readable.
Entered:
h=11 m=13
